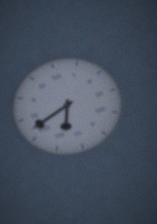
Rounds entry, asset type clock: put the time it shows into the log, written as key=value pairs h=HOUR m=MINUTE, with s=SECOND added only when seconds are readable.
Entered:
h=6 m=42
